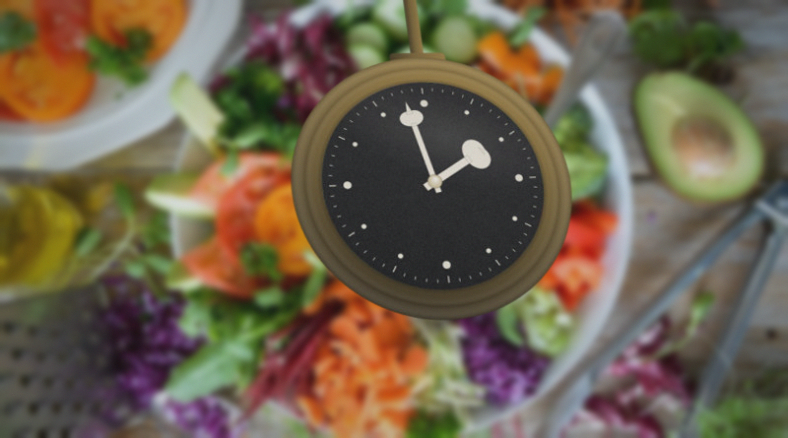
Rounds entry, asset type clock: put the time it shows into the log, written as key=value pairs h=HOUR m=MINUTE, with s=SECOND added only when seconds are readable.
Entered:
h=1 m=58
